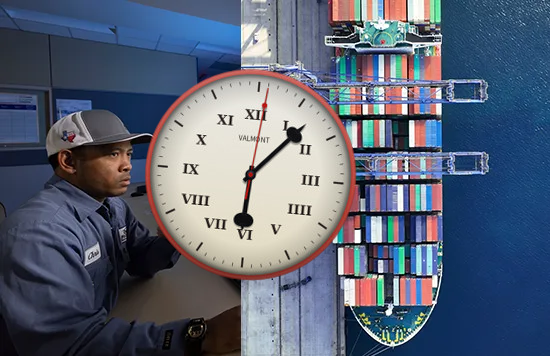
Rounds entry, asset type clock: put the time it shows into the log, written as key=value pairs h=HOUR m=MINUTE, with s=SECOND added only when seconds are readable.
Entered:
h=6 m=7 s=1
